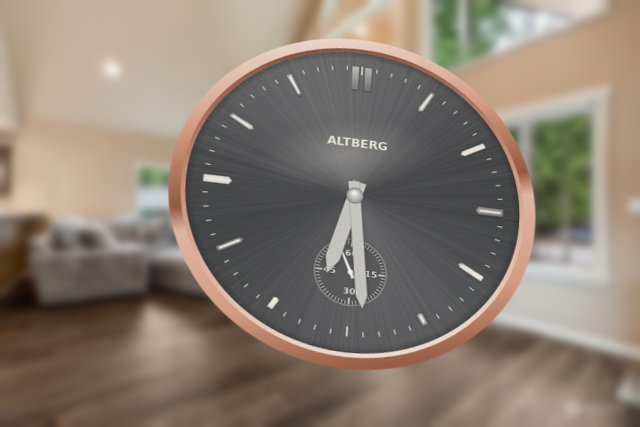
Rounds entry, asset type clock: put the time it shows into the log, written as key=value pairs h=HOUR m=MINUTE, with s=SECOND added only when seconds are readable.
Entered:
h=6 m=28 s=56
